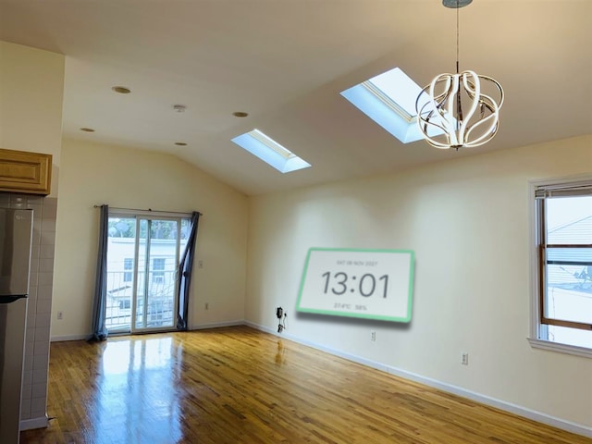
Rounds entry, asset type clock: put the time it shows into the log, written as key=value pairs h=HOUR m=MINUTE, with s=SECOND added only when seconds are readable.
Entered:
h=13 m=1
